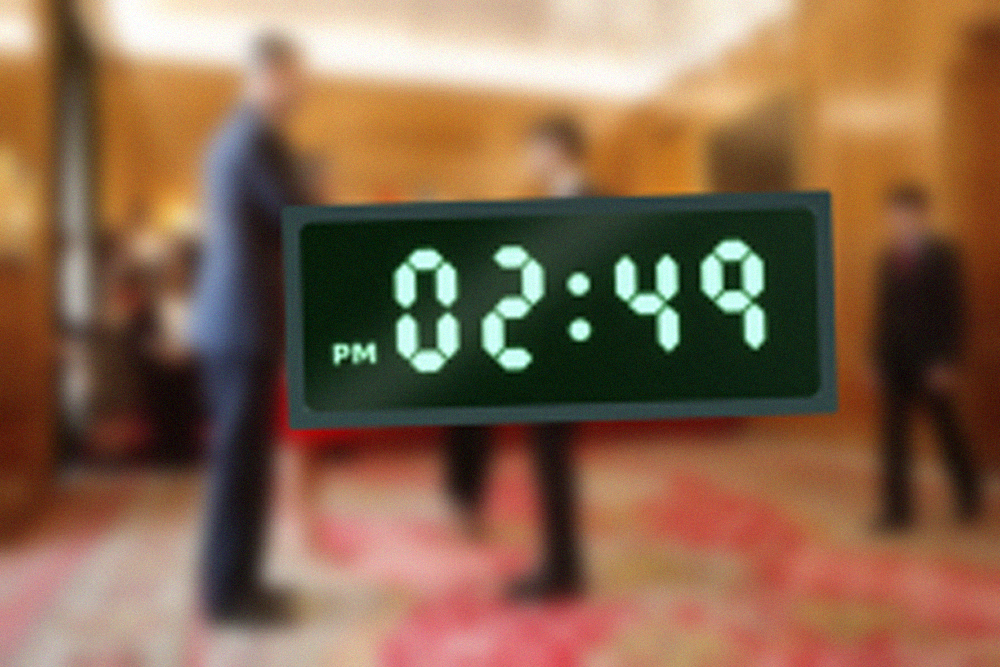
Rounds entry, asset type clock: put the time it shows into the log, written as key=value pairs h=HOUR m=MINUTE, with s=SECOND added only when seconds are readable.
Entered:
h=2 m=49
